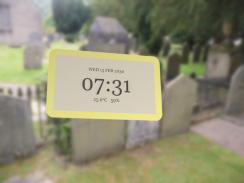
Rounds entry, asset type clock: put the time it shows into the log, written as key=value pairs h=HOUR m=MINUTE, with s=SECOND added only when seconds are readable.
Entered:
h=7 m=31
